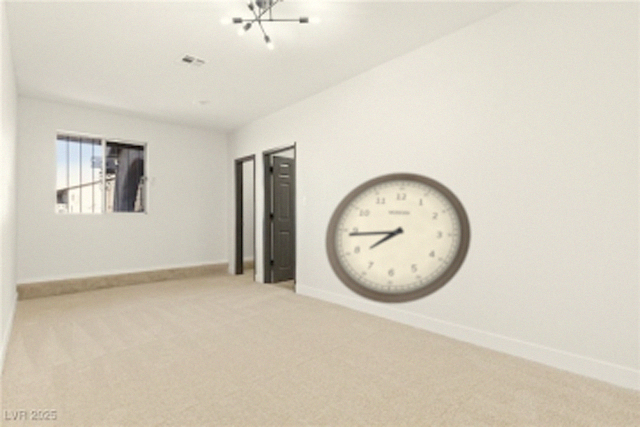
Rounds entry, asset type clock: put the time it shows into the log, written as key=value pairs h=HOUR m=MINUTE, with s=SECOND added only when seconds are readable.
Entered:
h=7 m=44
